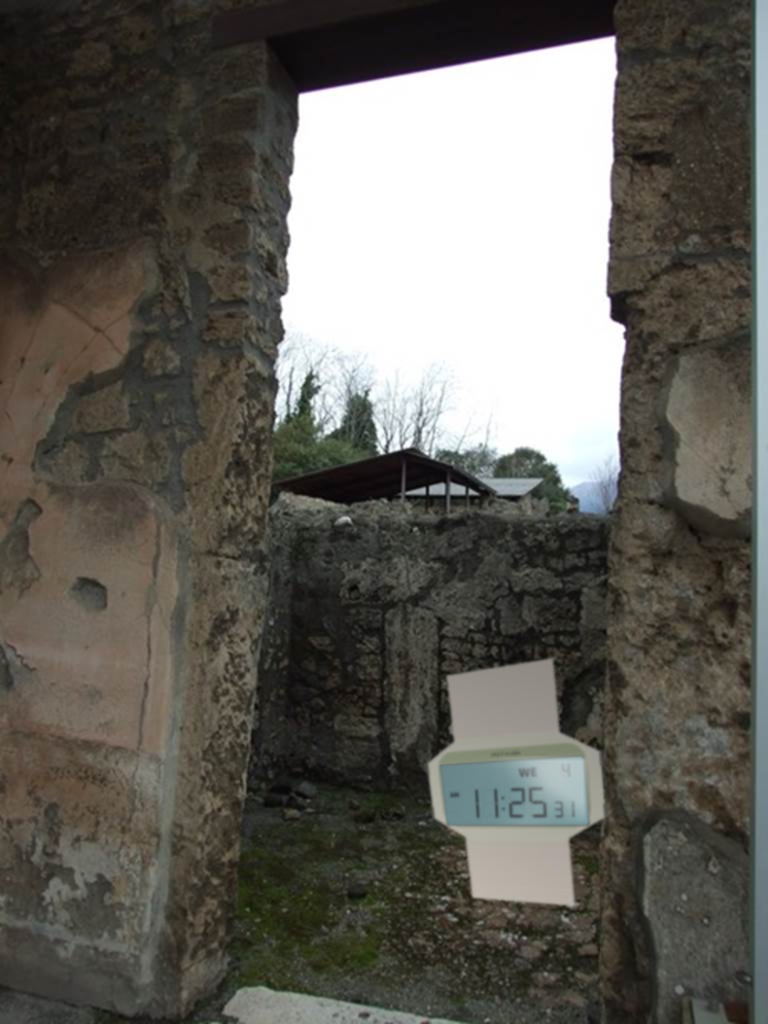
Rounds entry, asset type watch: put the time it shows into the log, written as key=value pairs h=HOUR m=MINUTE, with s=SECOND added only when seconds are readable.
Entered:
h=11 m=25 s=31
